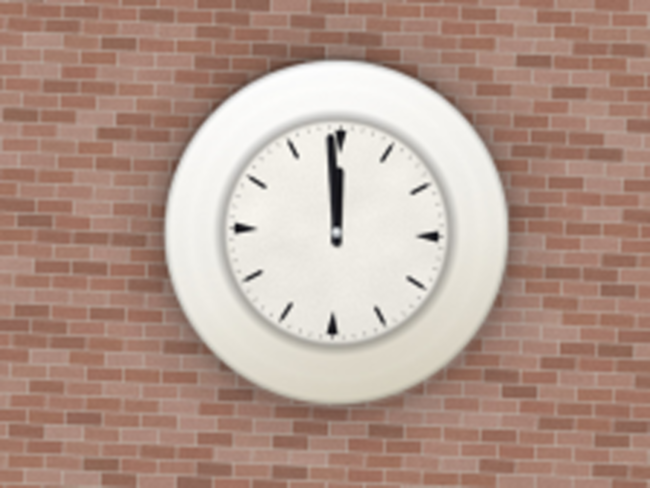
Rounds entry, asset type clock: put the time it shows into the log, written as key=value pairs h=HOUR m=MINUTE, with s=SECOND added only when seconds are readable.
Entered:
h=11 m=59
